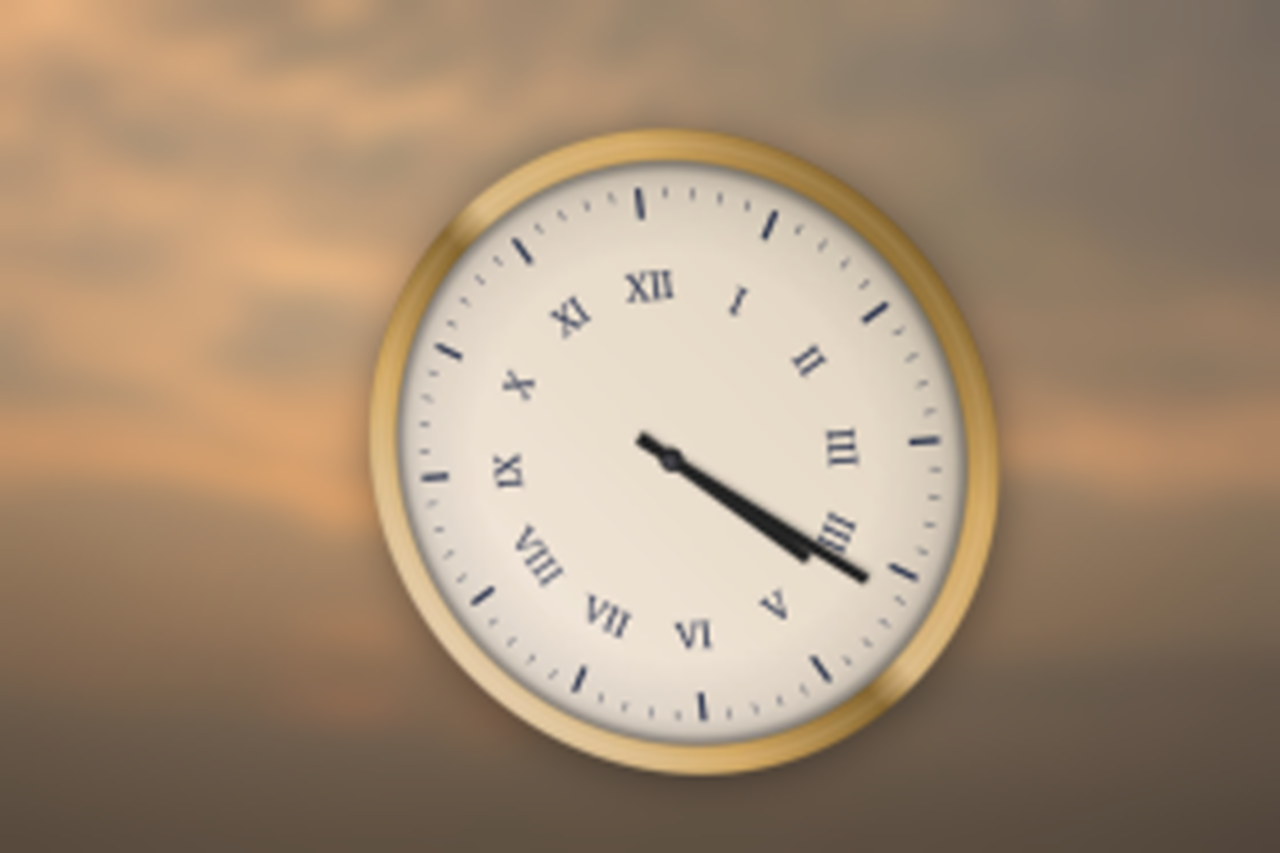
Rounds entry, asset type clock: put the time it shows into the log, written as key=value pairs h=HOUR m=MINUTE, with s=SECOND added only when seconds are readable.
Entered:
h=4 m=21
